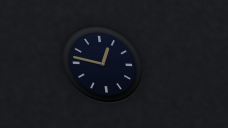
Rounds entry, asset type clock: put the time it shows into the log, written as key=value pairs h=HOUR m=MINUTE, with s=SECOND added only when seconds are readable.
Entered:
h=12 m=47
